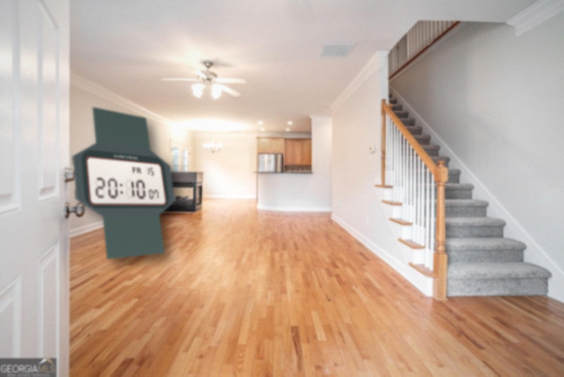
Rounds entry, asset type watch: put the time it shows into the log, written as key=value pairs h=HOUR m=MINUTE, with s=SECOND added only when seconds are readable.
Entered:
h=20 m=10
